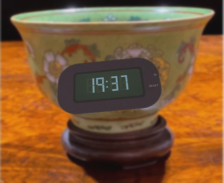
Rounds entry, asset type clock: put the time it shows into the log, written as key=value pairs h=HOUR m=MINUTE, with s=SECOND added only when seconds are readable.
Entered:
h=19 m=37
